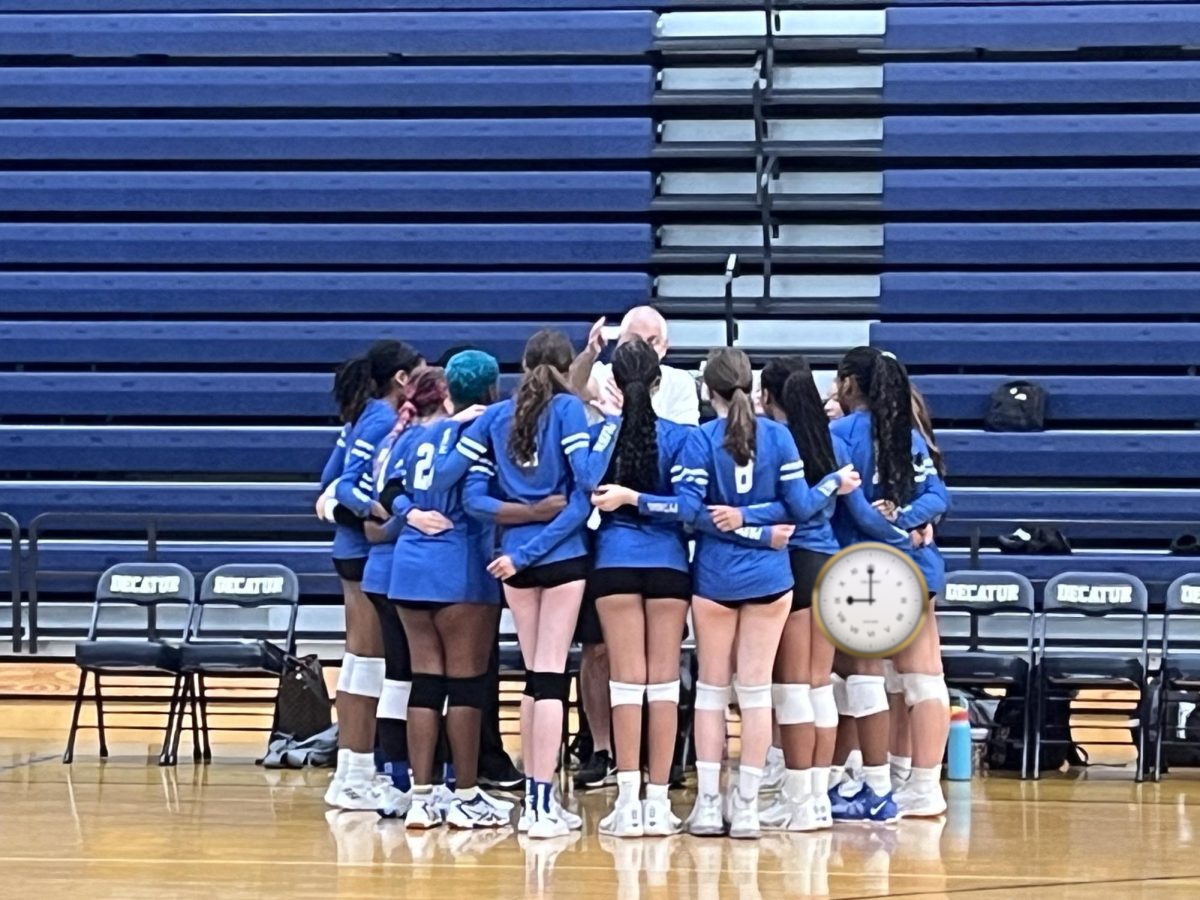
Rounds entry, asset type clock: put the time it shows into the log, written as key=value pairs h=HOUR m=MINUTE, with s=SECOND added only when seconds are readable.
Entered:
h=9 m=0
